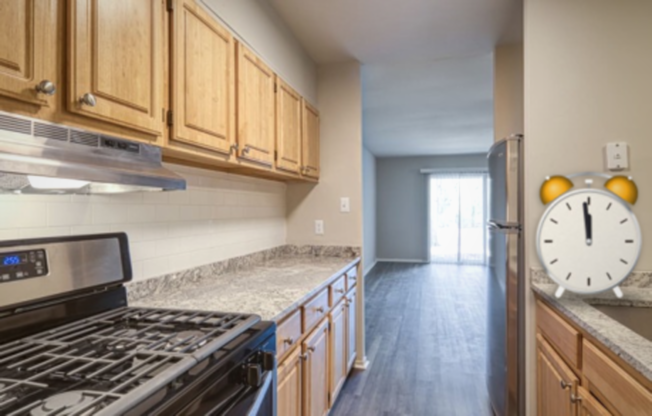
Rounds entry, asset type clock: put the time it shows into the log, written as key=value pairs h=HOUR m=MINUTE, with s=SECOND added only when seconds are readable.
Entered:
h=11 m=59
